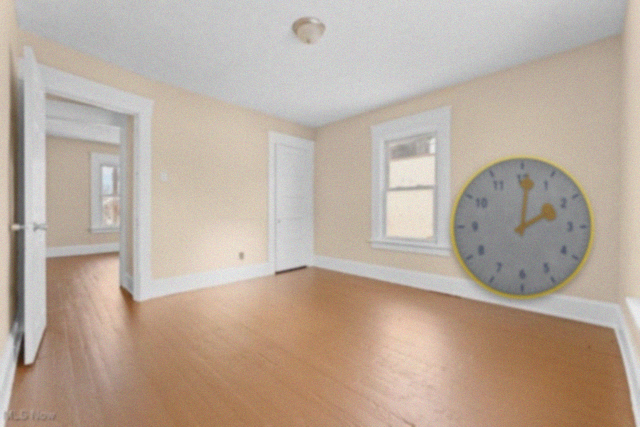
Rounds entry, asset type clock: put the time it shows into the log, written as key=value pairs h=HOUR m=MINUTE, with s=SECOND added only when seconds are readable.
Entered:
h=2 m=1
